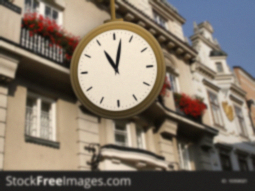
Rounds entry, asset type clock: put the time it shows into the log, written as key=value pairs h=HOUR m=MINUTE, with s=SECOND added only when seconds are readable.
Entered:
h=11 m=2
